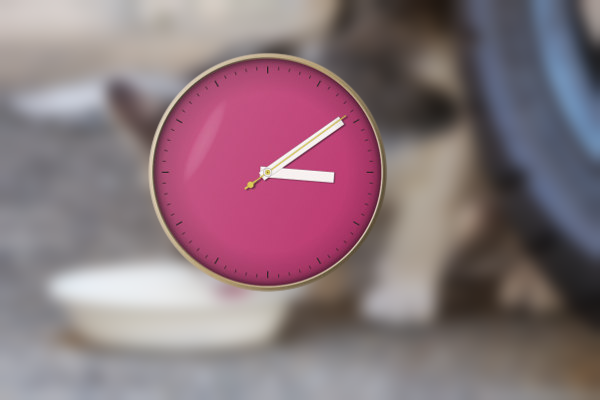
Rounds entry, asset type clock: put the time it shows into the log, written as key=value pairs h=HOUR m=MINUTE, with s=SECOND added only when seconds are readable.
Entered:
h=3 m=9 s=9
